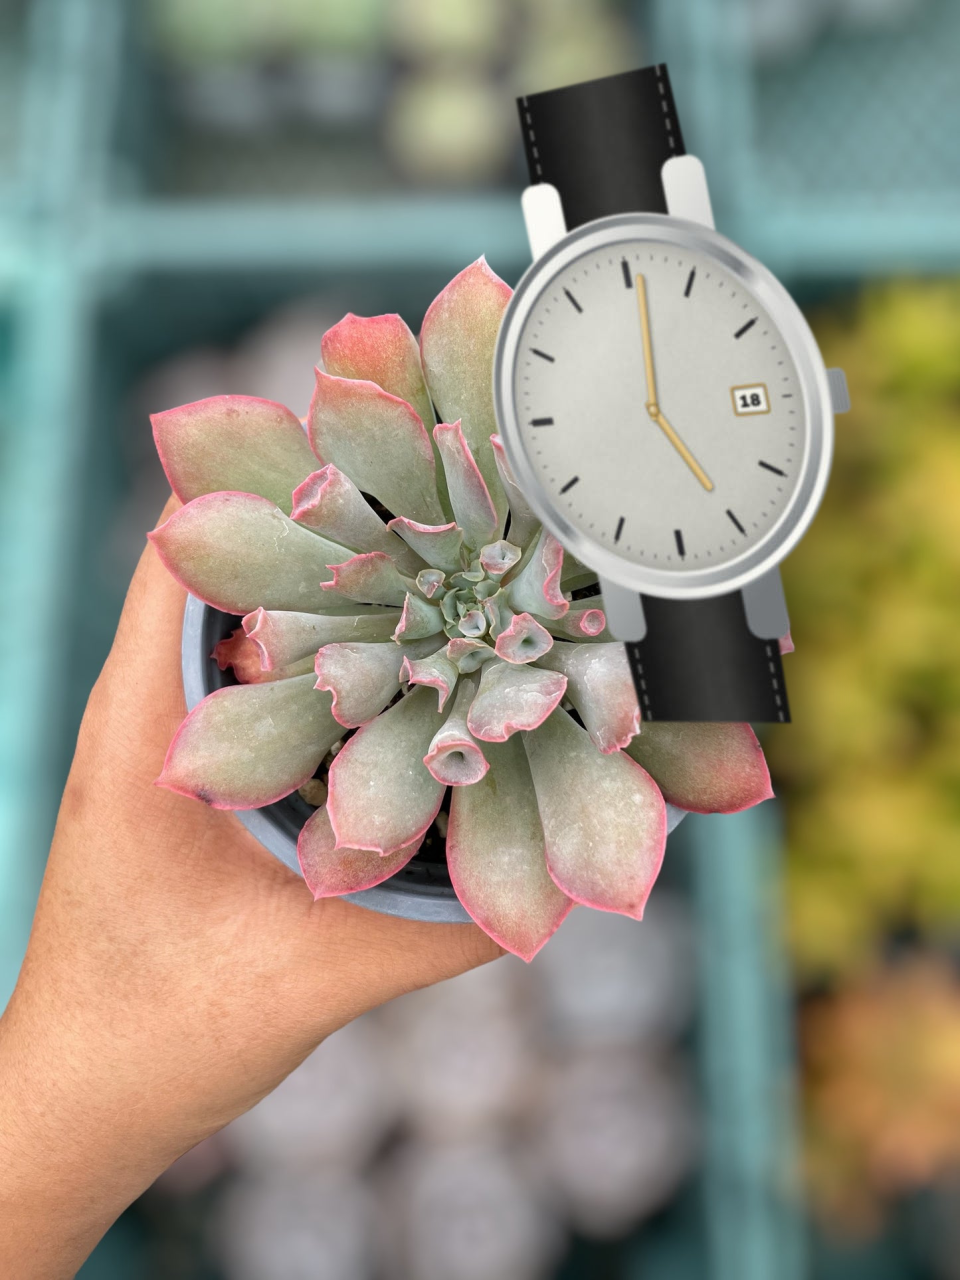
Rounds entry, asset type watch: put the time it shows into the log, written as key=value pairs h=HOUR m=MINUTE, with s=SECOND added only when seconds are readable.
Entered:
h=5 m=1
